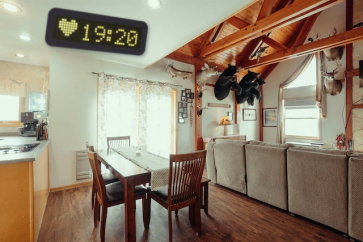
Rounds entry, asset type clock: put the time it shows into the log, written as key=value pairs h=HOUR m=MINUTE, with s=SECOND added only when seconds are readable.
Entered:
h=19 m=20
